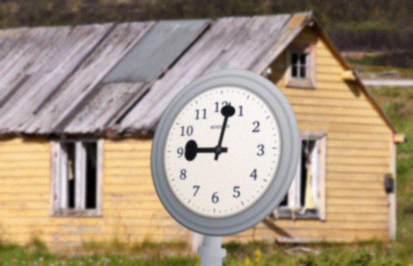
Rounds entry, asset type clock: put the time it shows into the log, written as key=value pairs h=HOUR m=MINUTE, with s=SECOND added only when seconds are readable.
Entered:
h=9 m=2
